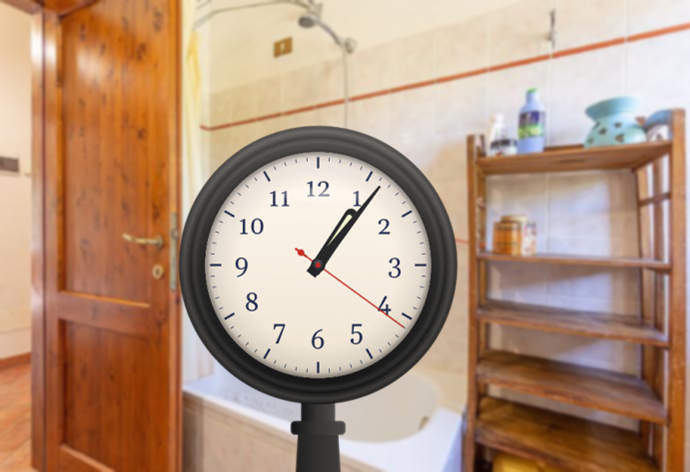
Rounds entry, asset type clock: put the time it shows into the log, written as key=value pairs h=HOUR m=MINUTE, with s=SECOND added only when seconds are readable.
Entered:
h=1 m=6 s=21
